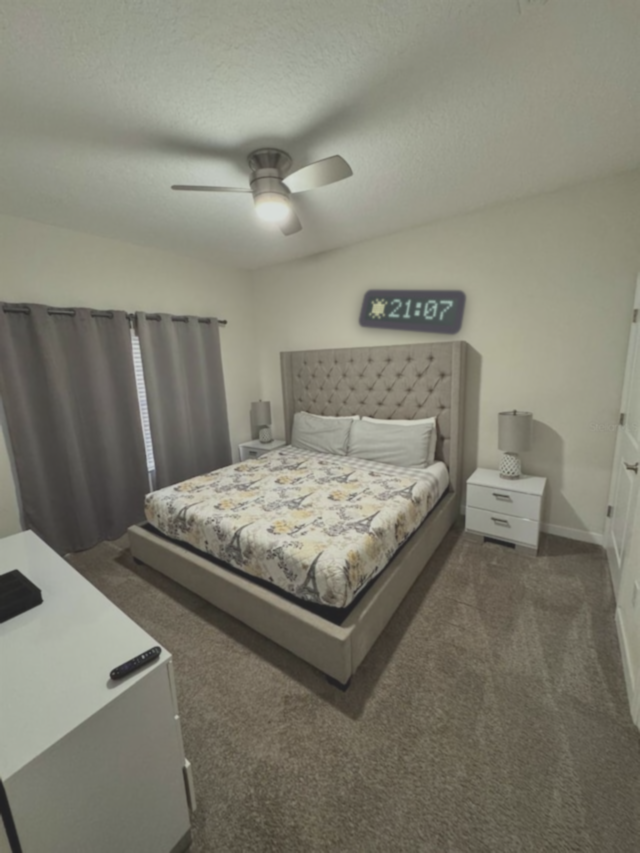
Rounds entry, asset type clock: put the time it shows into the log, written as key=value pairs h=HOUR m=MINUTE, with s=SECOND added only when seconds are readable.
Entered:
h=21 m=7
